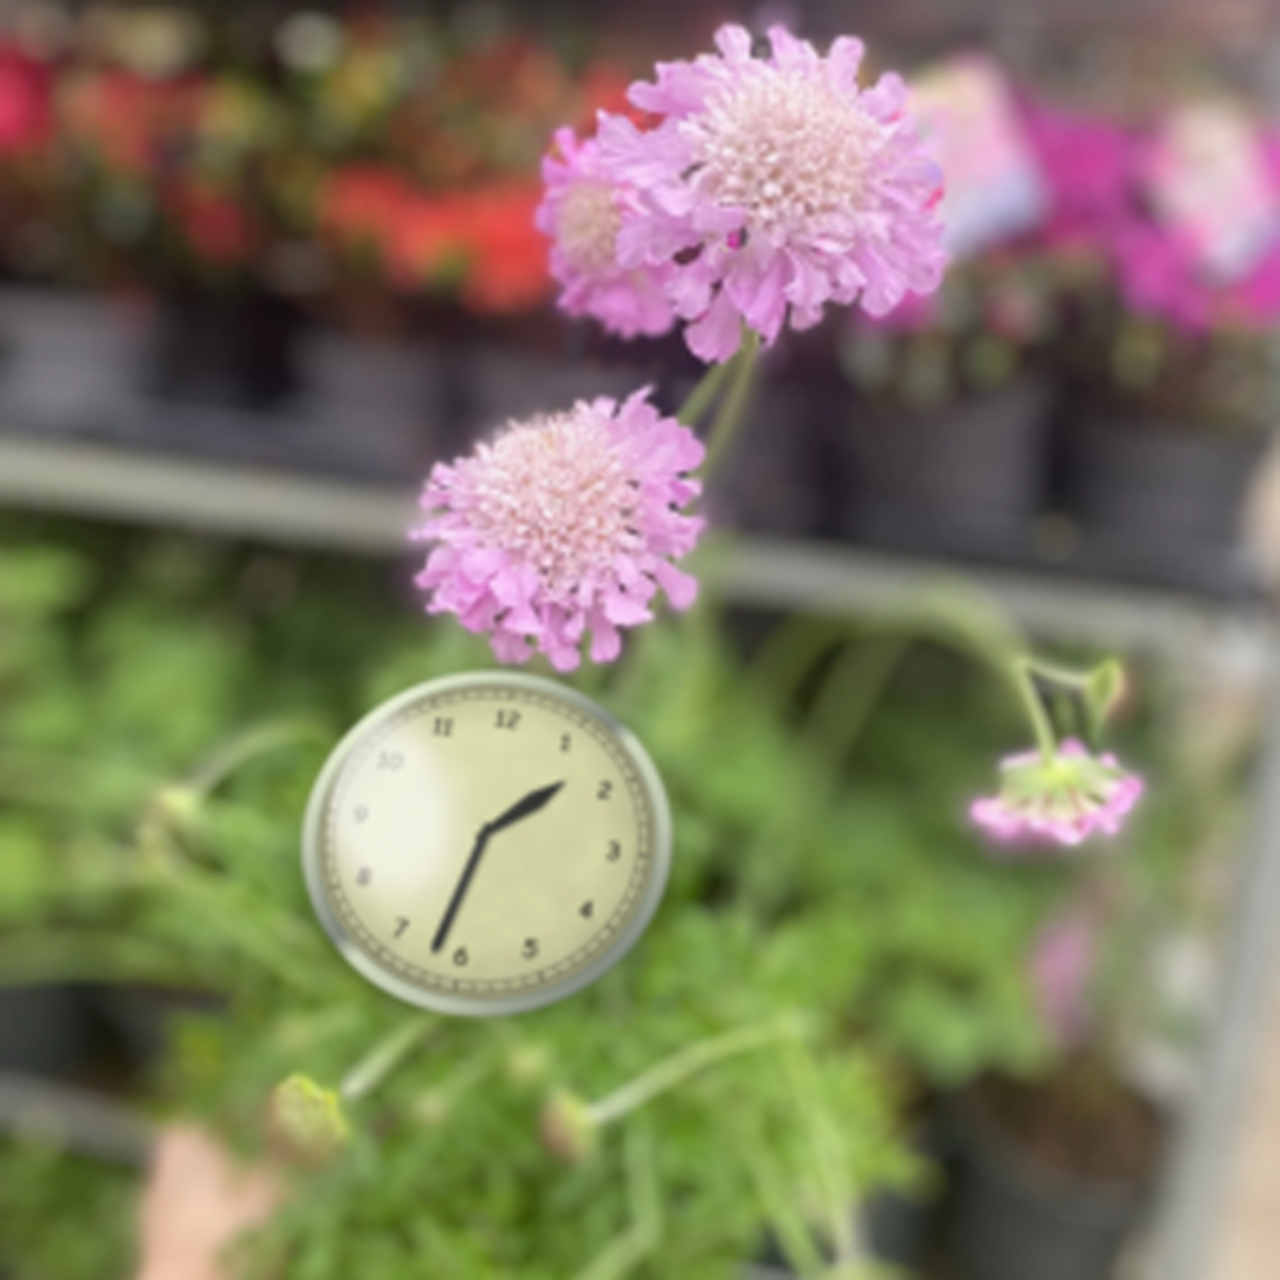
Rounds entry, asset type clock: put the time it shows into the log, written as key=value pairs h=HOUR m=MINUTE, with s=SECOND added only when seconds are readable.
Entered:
h=1 m=32
